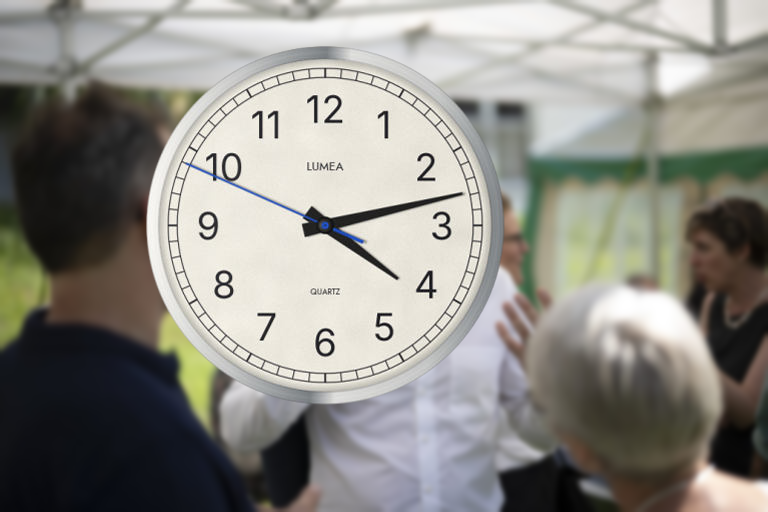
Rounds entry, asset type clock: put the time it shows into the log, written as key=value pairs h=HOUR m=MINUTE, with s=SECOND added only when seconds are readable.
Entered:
h=4 m=12 s=49
